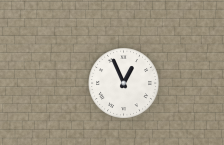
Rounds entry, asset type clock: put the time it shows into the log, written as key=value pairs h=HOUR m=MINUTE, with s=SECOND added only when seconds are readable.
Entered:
h=12 m=56
